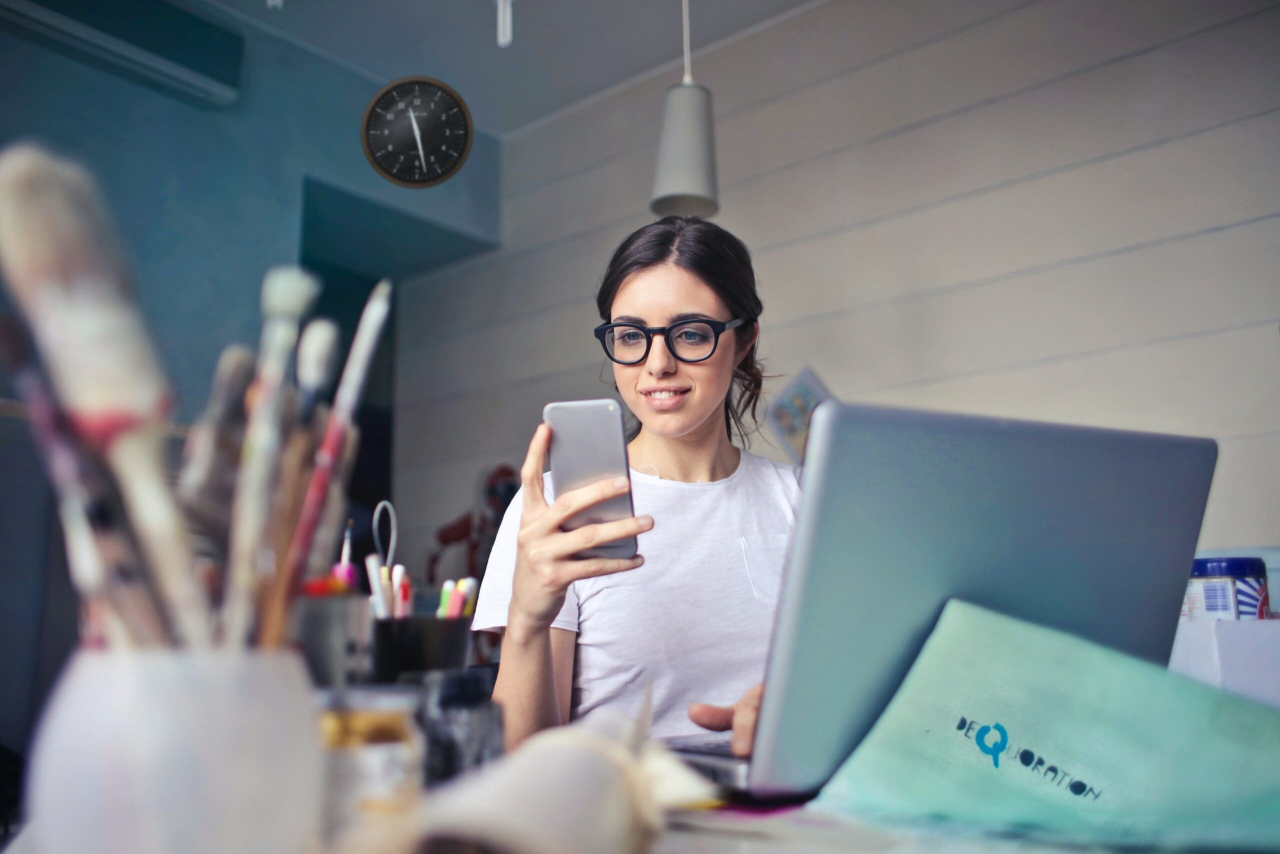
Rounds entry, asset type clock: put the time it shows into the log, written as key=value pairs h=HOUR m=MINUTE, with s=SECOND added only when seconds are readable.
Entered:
h=11 m=28
